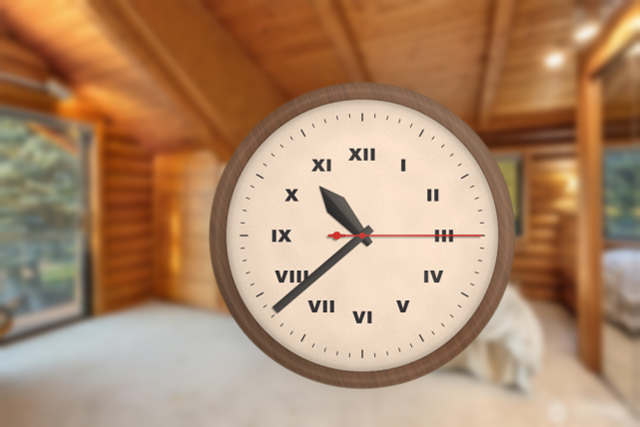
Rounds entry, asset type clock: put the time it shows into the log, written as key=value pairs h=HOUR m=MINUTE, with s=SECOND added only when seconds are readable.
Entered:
h=10 m=38 s=15
